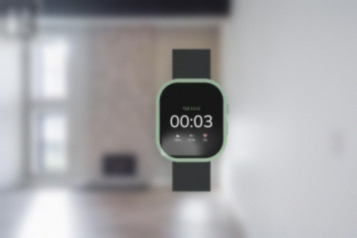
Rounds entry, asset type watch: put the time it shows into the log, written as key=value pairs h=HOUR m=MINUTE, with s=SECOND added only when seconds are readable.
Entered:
h=0 m=3
